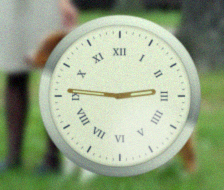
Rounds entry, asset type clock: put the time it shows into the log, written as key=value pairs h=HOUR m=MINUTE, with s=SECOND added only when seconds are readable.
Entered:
h=2 m=46
